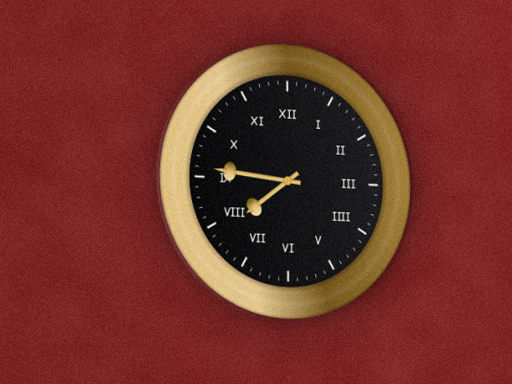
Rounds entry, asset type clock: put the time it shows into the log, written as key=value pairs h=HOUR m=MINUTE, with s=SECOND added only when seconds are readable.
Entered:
h=7 m=46
